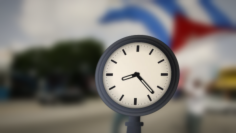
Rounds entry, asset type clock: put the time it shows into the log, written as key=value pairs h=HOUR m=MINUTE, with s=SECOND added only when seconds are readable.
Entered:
h=8 m=23
